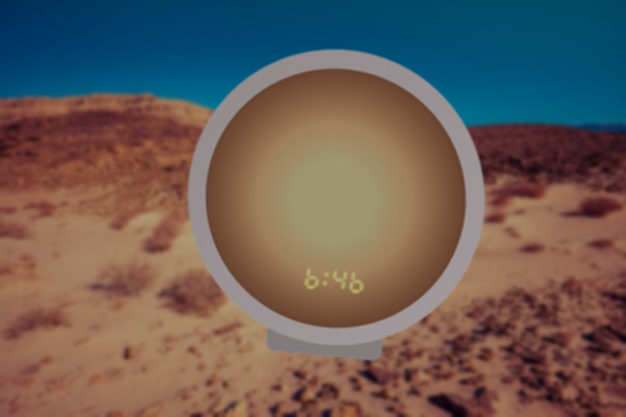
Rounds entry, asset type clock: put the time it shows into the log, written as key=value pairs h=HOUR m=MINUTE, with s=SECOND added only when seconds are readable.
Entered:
h=6 m=46
